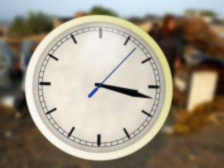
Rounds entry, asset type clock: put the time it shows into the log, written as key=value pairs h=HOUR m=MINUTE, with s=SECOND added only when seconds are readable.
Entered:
h=3 m=17 s=7
